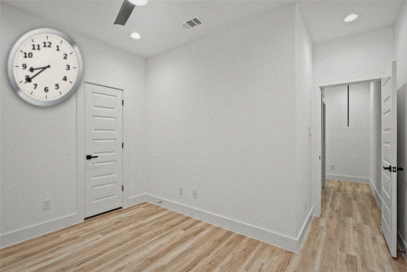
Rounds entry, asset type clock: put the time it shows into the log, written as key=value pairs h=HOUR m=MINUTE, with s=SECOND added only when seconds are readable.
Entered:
h=8 m=39
